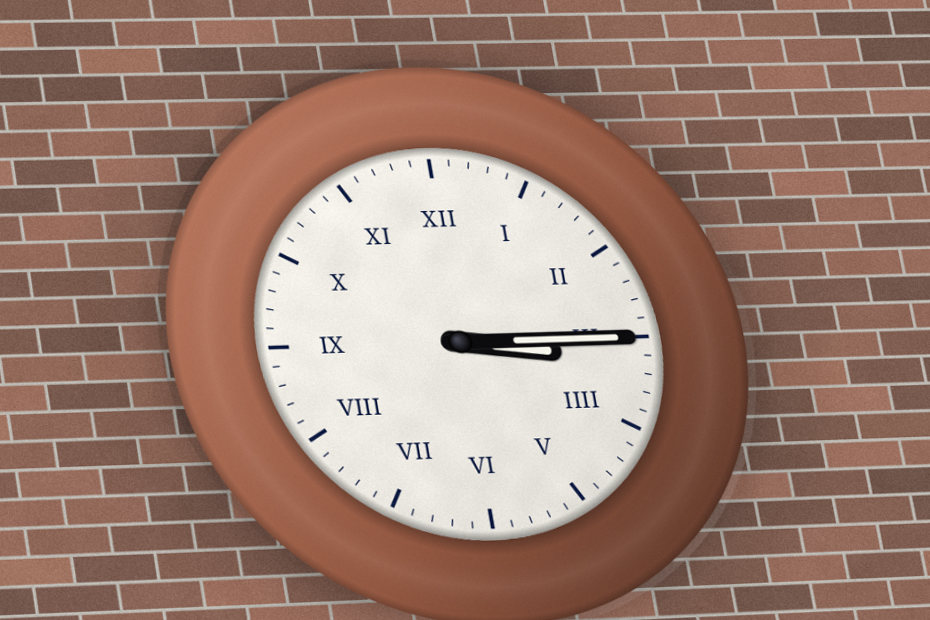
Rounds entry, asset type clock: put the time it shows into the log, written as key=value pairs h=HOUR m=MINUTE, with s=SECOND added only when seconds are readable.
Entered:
h=3 m=15
